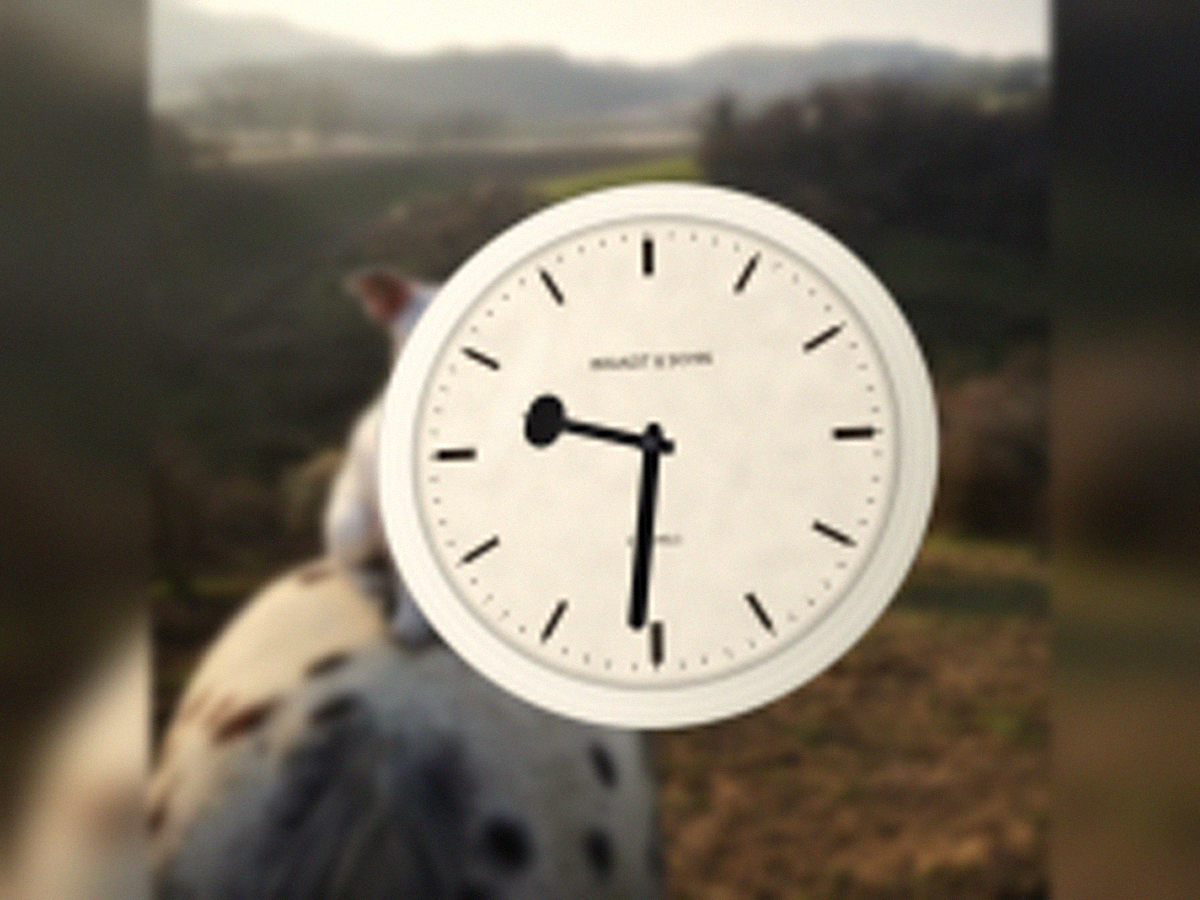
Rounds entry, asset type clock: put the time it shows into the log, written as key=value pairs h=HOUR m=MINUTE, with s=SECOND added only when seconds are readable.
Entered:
h=9 m=31
